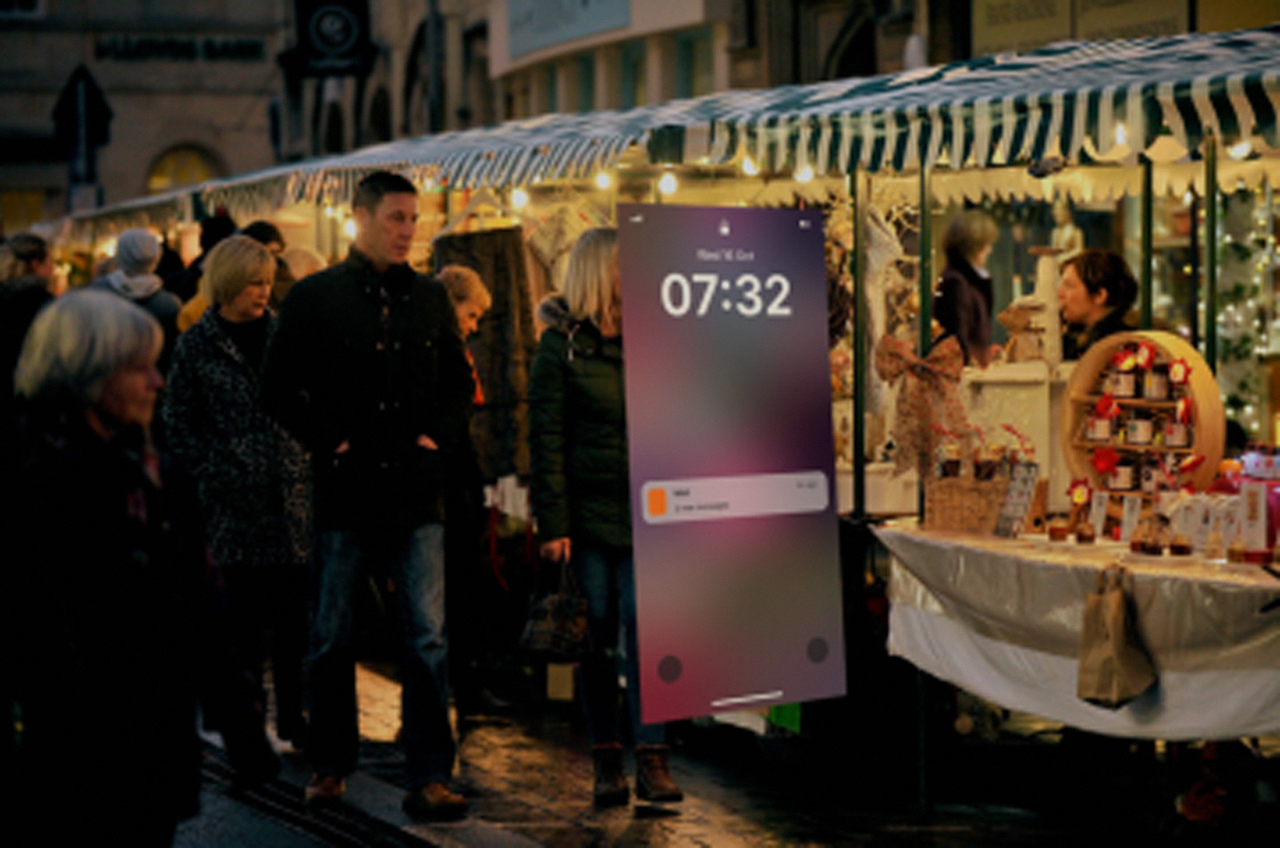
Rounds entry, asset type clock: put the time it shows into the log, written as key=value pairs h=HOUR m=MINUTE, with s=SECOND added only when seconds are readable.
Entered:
h=7 m=32
